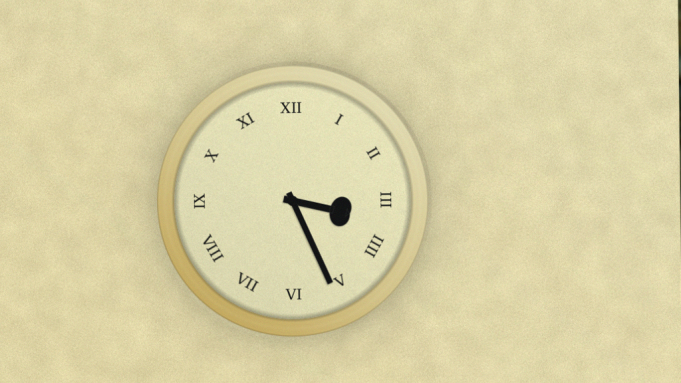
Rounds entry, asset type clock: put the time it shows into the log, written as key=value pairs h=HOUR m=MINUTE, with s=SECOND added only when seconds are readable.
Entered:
h=3 m=26
